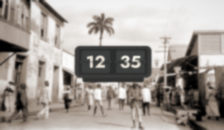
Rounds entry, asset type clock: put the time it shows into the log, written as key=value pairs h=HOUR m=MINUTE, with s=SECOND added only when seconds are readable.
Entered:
h=12 m=35
